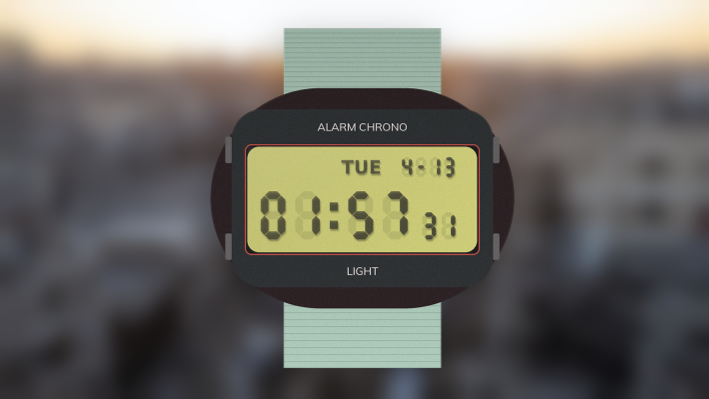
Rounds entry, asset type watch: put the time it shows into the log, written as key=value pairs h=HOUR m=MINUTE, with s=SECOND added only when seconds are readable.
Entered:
h=1 m=57 s=31
